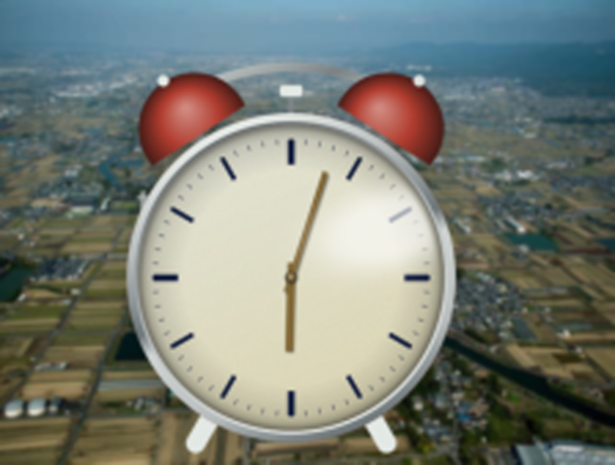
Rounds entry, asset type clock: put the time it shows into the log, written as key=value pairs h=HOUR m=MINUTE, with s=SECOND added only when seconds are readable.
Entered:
h=6 m=3
